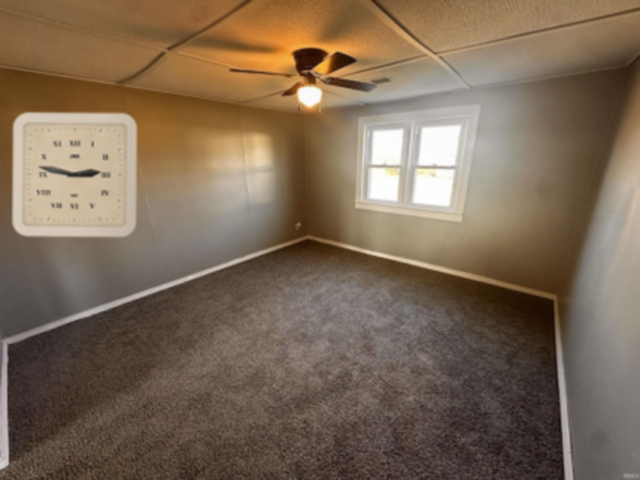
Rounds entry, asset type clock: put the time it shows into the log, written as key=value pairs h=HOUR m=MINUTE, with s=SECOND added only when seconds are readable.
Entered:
h=2 m=47
